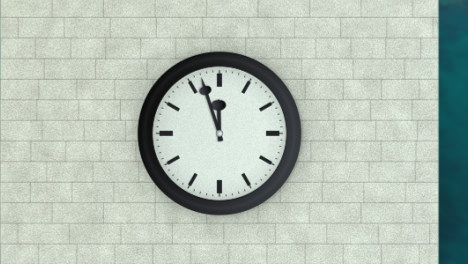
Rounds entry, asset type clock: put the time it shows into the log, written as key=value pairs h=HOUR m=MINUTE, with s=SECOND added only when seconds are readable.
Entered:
h=11 m=57
